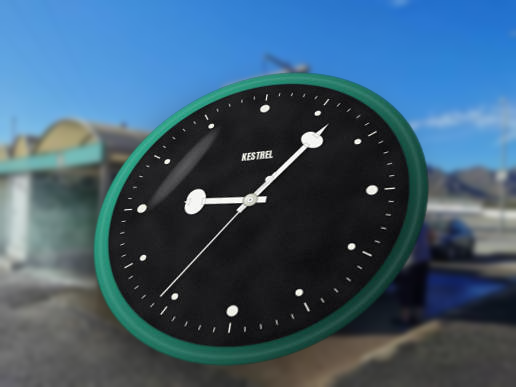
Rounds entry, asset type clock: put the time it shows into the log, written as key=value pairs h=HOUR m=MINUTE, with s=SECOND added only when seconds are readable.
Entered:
h=9 m=6 s=36
